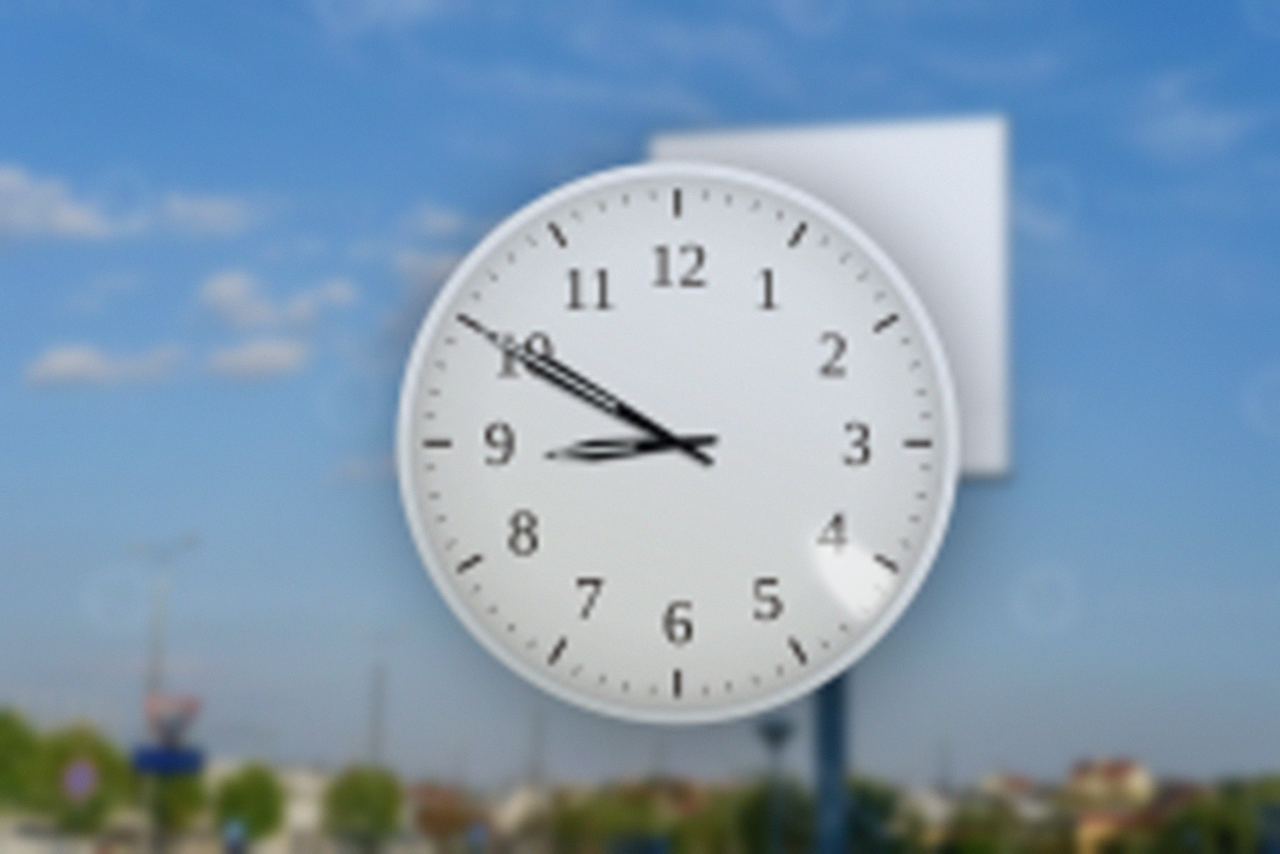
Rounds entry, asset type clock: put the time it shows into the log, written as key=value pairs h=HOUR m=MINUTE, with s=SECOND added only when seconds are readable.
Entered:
h=8 m=50
